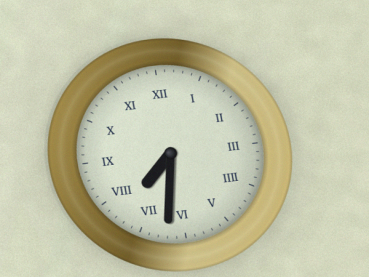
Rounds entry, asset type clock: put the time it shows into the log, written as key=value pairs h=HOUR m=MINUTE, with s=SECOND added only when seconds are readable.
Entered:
h=7 m=32
